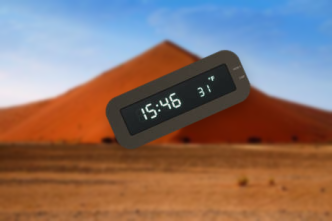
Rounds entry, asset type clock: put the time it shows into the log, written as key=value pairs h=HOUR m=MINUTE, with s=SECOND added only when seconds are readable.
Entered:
h=15 m=46
